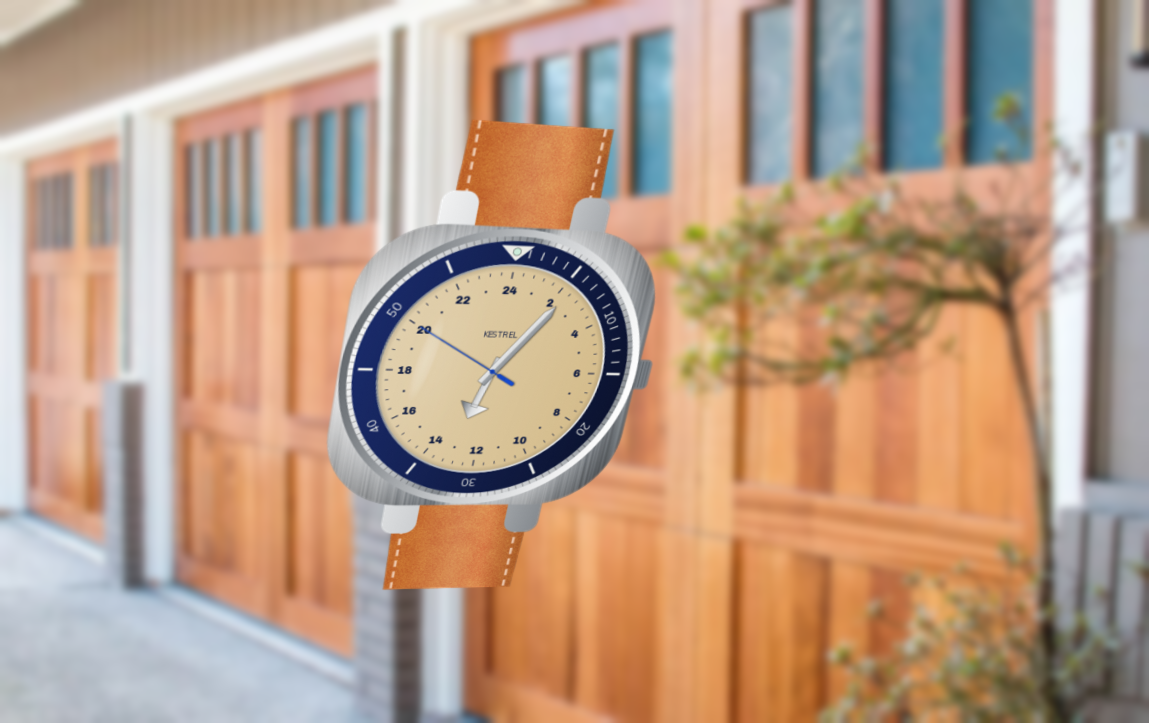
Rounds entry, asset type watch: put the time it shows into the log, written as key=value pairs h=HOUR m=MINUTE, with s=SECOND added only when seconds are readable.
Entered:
h=13 m=5 s=50
